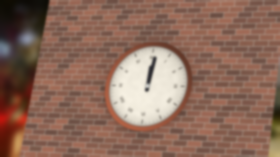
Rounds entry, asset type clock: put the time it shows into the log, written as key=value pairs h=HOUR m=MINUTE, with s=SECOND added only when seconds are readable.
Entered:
h=12 m=1
